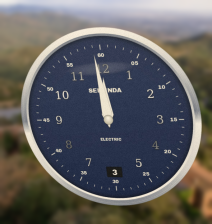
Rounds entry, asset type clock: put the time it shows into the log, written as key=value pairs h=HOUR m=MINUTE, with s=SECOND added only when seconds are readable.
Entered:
h=11 m=59
